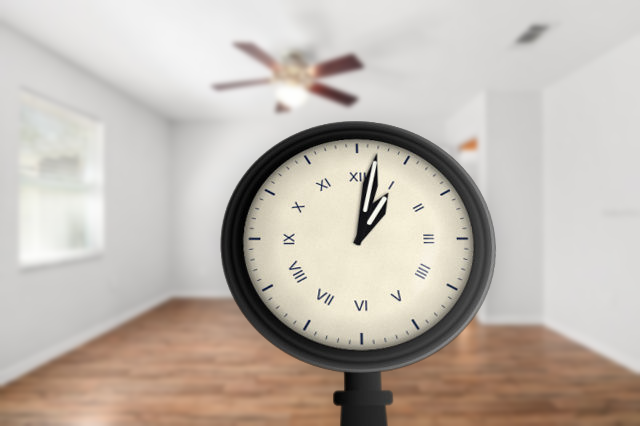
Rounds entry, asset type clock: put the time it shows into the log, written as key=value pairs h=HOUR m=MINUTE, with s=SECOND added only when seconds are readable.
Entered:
h=1 m=2
